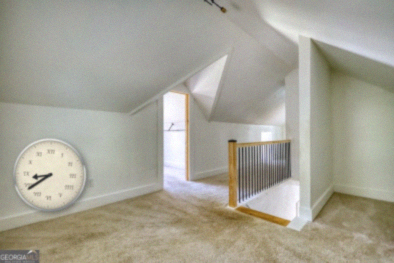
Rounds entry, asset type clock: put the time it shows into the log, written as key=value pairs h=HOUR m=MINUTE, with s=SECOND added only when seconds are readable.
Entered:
h=8 m=39
